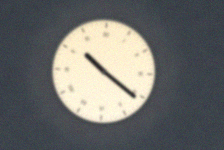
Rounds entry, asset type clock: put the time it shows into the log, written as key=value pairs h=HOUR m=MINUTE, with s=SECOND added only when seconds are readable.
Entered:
h=10 m=21
